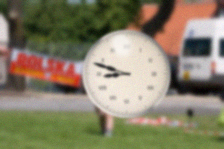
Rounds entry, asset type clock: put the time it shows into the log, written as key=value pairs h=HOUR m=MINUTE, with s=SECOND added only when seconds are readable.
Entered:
h=8 m=48
